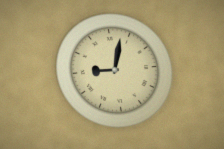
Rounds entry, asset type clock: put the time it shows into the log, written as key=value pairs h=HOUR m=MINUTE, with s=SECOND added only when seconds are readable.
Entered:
h=9 m=3
